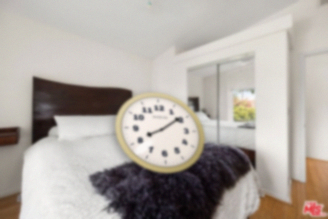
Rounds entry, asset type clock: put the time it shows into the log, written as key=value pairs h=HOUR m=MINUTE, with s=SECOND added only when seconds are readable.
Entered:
h=8 m=9
